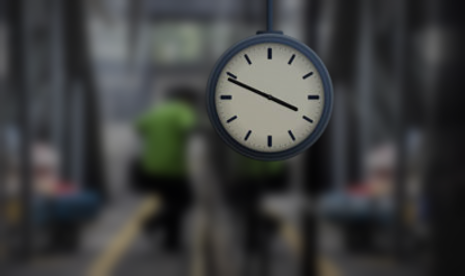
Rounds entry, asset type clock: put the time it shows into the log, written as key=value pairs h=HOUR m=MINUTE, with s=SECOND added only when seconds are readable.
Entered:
h=3 m=49
